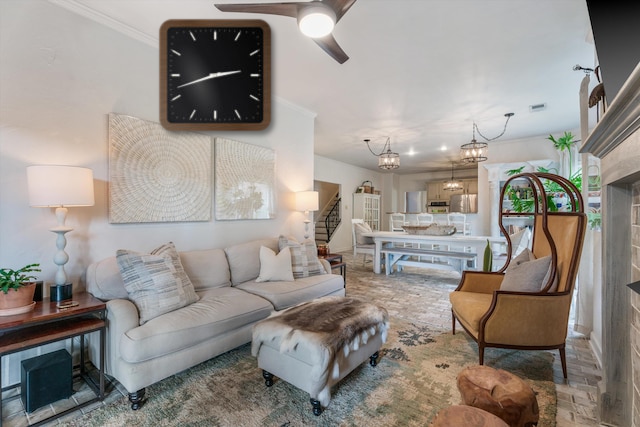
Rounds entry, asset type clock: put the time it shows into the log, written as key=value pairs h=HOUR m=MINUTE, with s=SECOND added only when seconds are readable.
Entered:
h=2 m=42
